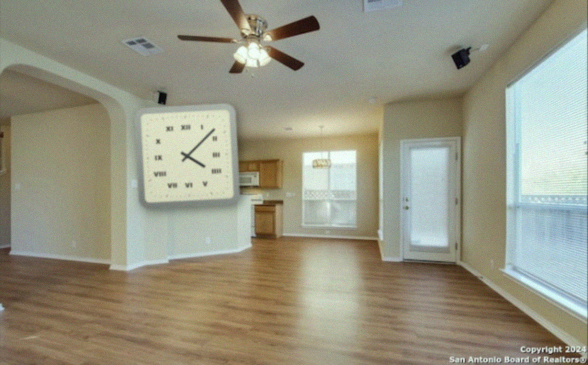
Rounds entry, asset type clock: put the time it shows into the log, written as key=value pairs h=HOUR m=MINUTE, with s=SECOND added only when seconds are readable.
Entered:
h=4 m=8
